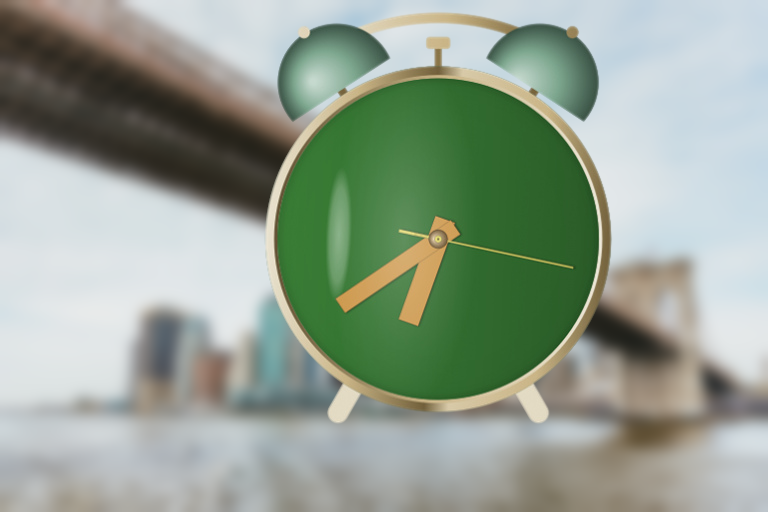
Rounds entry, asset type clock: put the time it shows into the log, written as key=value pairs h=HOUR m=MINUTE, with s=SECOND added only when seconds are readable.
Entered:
h=6 m=39 s=17
